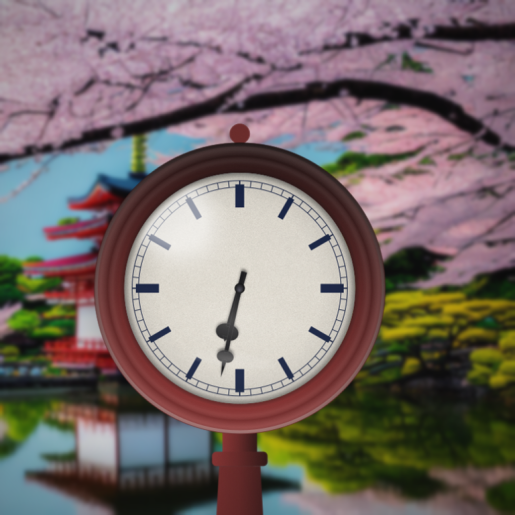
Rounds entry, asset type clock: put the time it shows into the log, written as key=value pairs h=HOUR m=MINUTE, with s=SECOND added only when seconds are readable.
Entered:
h=6 m=32
